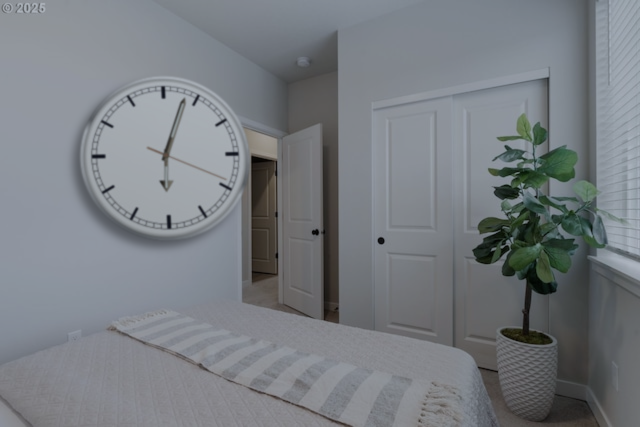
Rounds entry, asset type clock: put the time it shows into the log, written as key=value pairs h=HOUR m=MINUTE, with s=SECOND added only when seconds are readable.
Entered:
h=6 m=3 s=19
